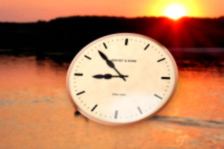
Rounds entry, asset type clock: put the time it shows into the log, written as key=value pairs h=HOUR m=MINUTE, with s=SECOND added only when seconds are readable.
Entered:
h=8 m=53
